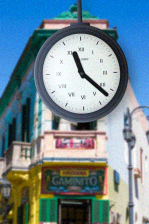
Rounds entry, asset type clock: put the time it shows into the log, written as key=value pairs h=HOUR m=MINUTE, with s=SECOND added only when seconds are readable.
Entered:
h=11 m=22
